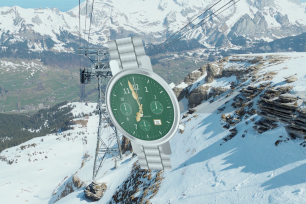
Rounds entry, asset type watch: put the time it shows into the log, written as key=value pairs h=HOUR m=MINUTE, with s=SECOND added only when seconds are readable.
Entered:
h=6 m=58
